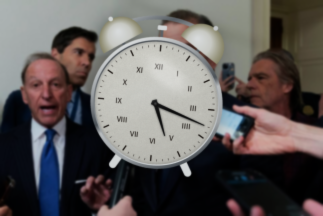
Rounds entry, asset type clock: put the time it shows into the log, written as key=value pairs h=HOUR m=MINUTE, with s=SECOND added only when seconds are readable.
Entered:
h=5 m=18
